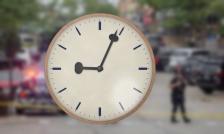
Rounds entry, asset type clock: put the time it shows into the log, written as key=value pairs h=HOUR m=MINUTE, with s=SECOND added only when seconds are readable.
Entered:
h=9 m=4
